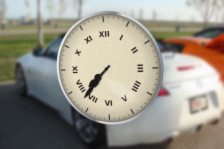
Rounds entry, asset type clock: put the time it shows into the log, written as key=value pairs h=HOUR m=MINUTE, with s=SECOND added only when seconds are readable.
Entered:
h=7 m=37
